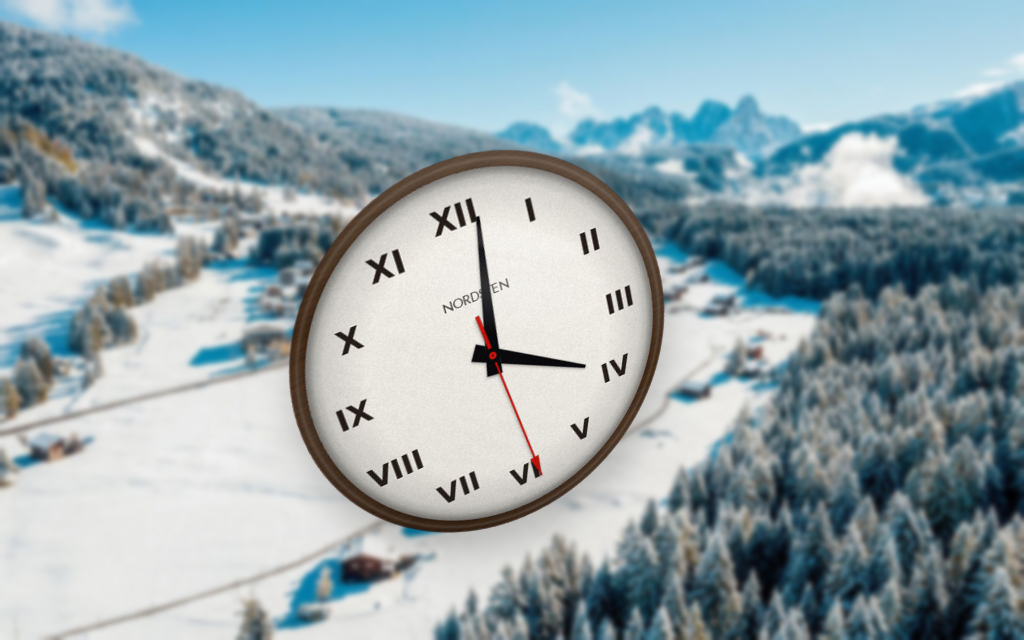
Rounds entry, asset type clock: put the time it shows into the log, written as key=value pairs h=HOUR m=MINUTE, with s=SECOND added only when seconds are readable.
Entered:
h=4 m=1 s=29
